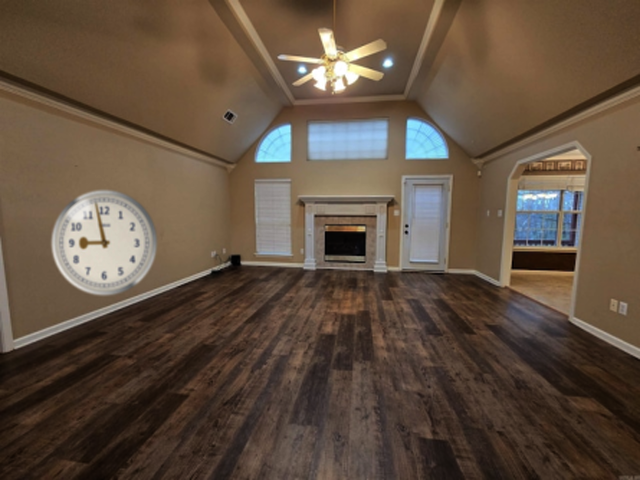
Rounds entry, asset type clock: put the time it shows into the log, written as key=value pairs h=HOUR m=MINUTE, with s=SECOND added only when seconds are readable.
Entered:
h=8 m=58
